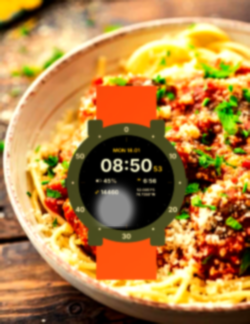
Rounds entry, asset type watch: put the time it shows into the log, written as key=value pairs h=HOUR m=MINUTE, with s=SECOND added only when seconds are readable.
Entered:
h=8 m=50
